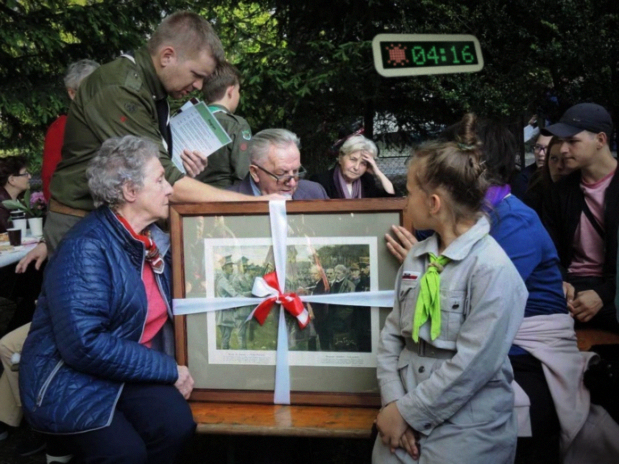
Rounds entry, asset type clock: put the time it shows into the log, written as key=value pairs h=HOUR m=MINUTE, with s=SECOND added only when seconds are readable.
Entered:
h=4 m=16
